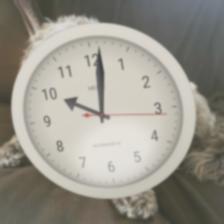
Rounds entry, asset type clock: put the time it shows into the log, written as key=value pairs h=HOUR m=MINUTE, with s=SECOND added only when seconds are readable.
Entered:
h=10 m=1 s=16
